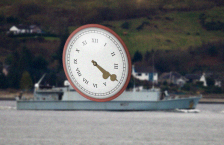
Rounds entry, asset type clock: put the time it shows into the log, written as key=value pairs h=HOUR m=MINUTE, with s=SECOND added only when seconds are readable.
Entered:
h=4 m=20
